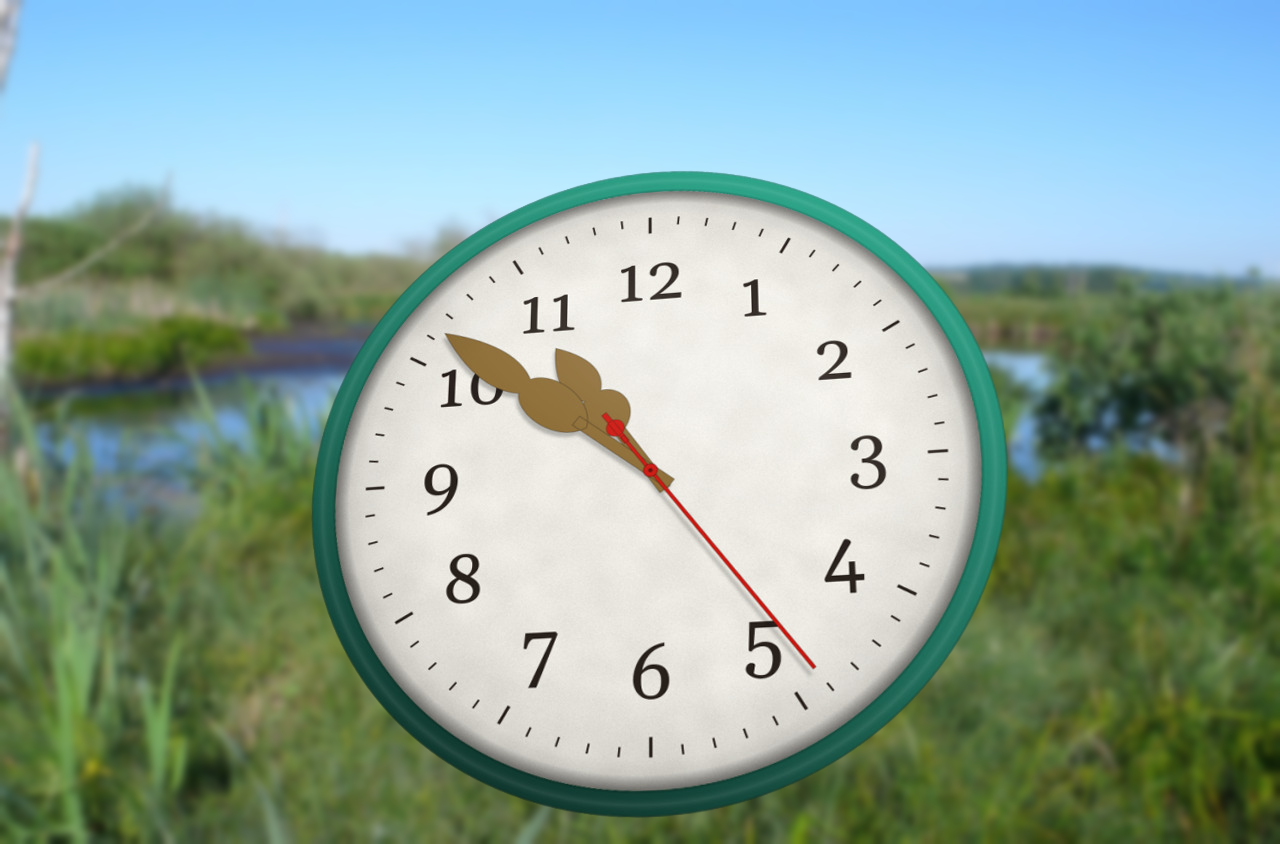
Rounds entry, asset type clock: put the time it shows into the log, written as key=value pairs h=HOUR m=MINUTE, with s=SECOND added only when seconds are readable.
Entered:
h=10 m=51 s=24
